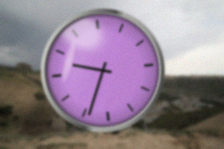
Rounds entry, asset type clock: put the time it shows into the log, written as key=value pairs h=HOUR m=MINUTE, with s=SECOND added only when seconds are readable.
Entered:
h=9 m=34
